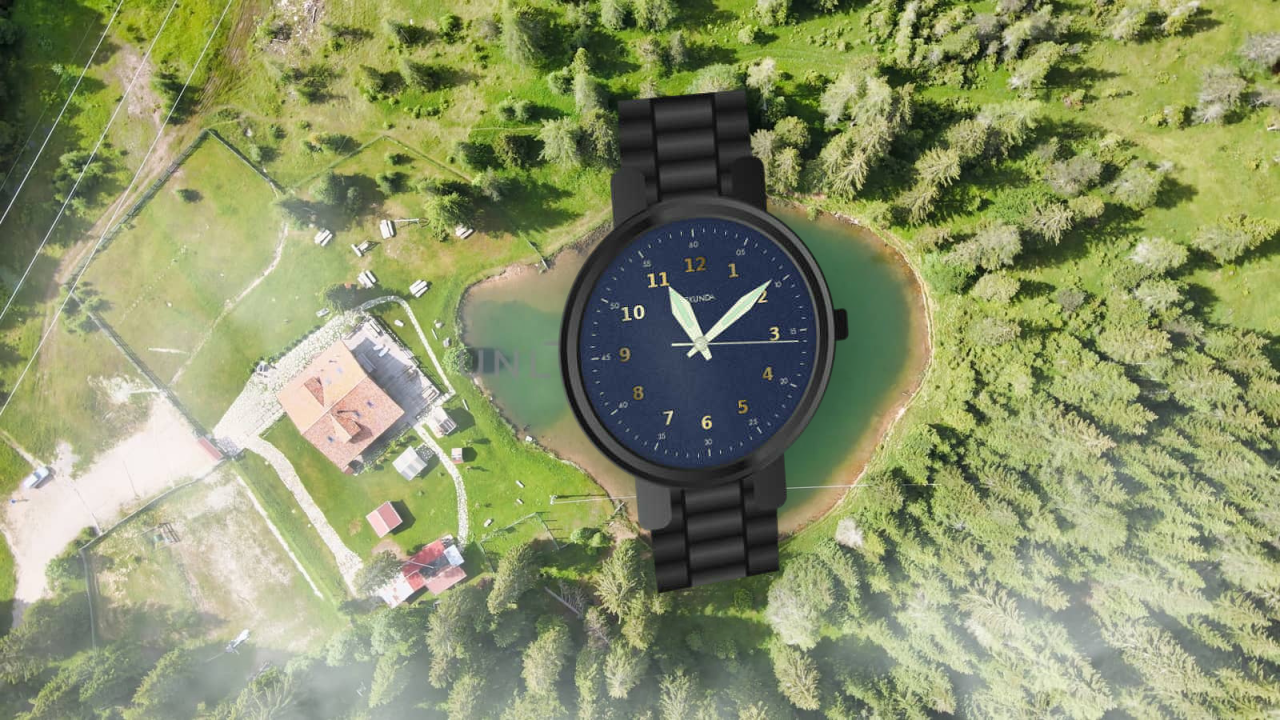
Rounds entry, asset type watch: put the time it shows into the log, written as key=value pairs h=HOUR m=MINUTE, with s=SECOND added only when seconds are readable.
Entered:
h=11 m=9 s=16
